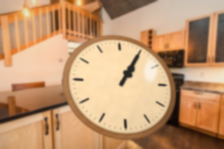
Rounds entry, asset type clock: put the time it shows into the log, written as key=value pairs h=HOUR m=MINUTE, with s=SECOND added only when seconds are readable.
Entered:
h=1 m=5
